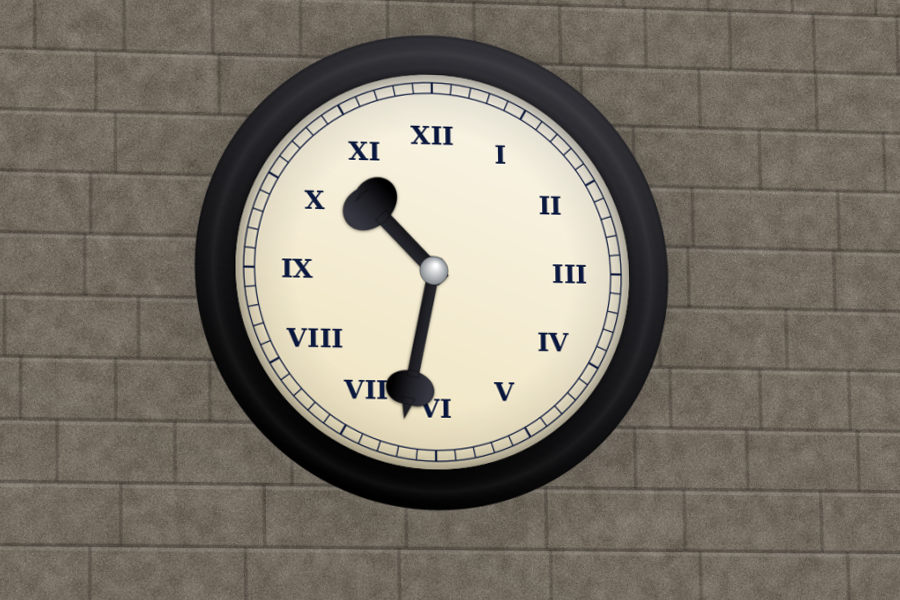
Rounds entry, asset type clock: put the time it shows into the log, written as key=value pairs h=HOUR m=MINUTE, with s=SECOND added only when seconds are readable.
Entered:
h=10 m=32
